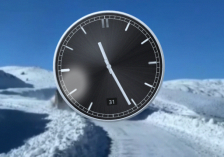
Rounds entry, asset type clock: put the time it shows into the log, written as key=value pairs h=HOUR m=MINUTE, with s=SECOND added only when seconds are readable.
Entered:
h=11 m=26
